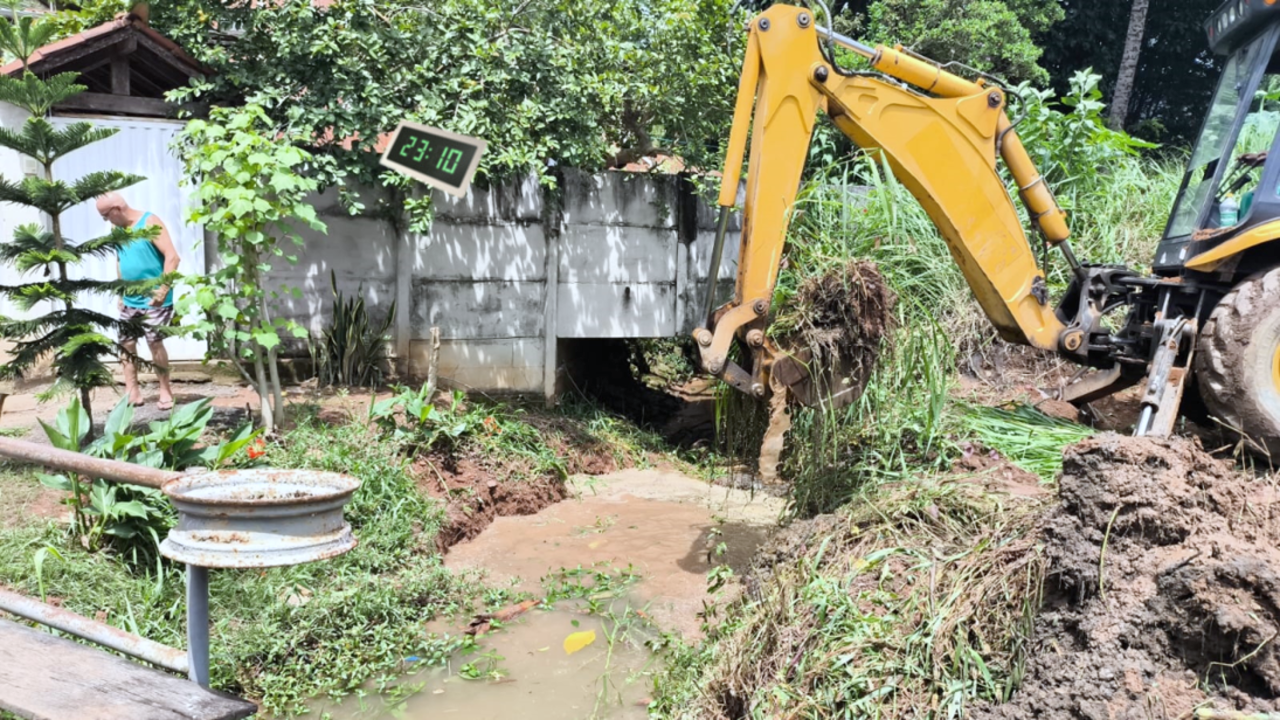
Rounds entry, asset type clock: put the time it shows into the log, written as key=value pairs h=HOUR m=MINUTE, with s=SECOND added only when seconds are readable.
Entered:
h=23 m=10
